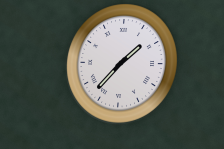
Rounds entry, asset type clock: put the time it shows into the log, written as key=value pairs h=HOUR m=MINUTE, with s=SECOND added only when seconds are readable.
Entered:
h=1 m=37
